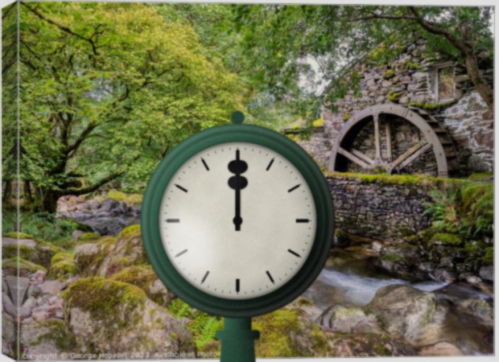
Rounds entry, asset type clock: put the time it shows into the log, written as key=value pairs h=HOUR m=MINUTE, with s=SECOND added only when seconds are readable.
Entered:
h=12 m=0
